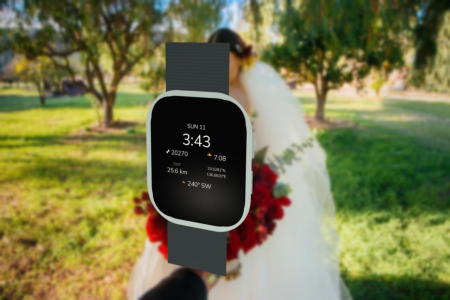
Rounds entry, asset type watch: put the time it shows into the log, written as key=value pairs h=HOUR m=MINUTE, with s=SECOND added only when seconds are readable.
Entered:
h=3 m=43
